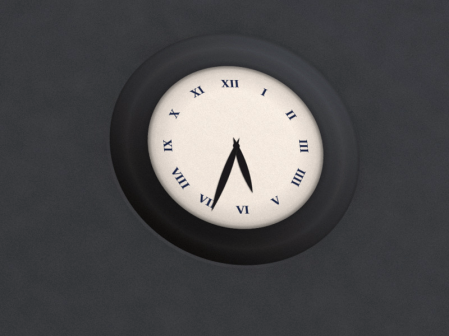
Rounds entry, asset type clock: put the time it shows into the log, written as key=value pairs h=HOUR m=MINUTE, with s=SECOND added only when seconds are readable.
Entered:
h=5 m=34
